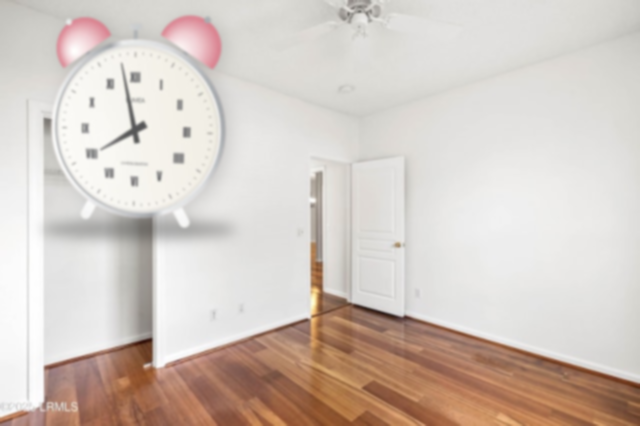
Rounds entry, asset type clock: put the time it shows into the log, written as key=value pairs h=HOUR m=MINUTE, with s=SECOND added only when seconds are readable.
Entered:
h=7 m=58
